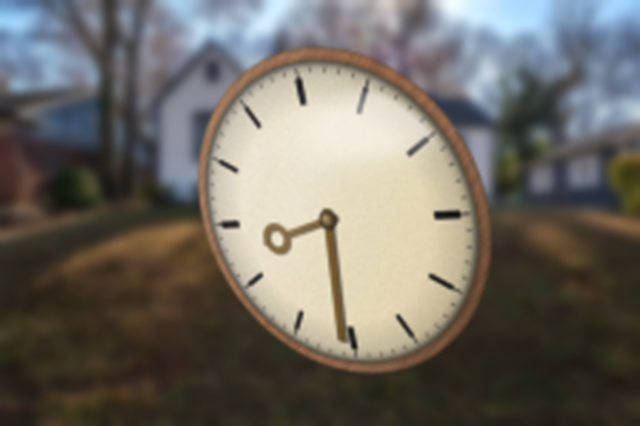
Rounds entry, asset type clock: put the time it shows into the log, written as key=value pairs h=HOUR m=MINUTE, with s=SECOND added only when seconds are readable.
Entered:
h=8 m=31
